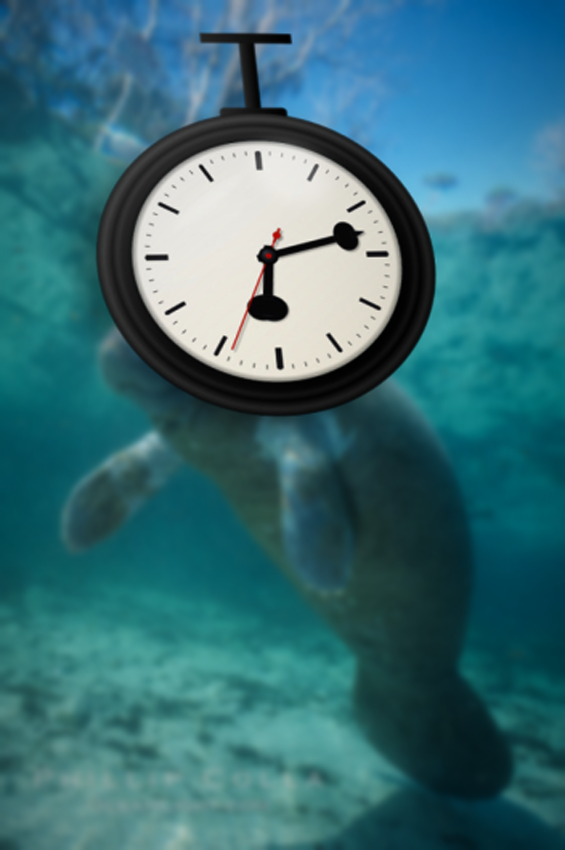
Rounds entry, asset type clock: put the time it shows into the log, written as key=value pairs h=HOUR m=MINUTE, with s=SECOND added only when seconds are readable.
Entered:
h=6 m=12 s=34
